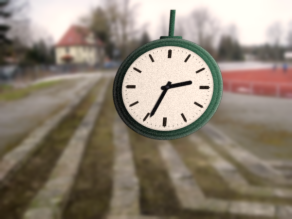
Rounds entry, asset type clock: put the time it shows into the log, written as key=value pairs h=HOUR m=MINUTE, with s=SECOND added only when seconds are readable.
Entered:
h=2 m=34
